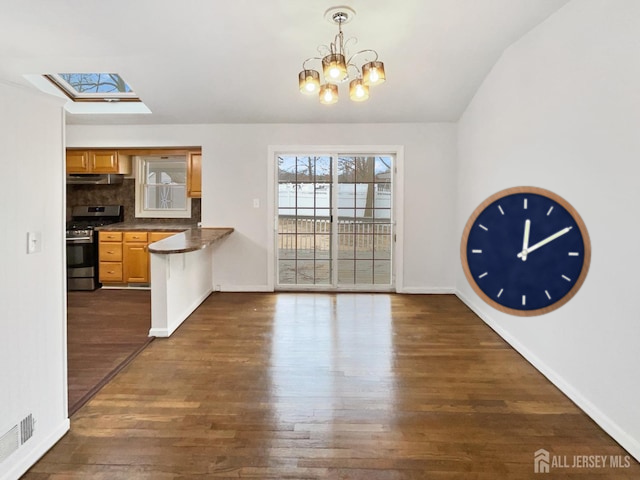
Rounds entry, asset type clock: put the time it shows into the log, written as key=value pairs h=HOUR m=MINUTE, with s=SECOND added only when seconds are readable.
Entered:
h=12 m=10
